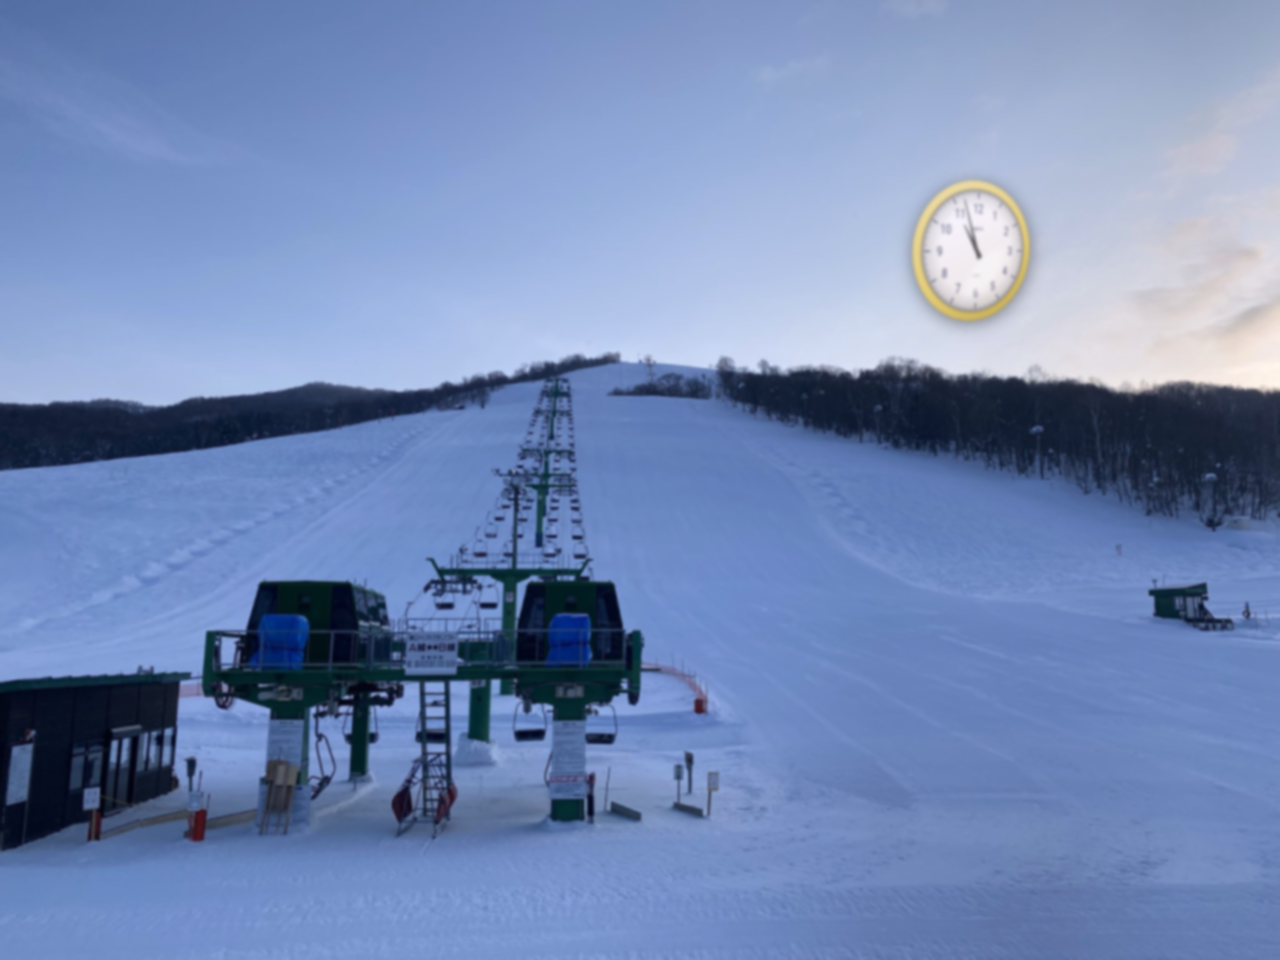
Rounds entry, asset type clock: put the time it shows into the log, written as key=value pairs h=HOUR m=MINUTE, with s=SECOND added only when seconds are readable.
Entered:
h=10 m=57
